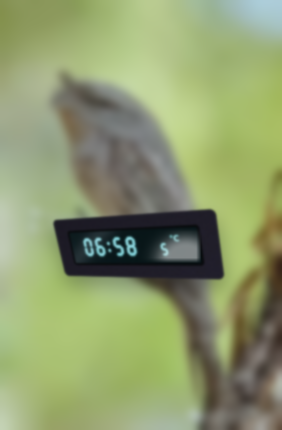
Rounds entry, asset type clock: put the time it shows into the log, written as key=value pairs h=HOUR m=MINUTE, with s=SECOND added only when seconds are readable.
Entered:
h=6 m=58
